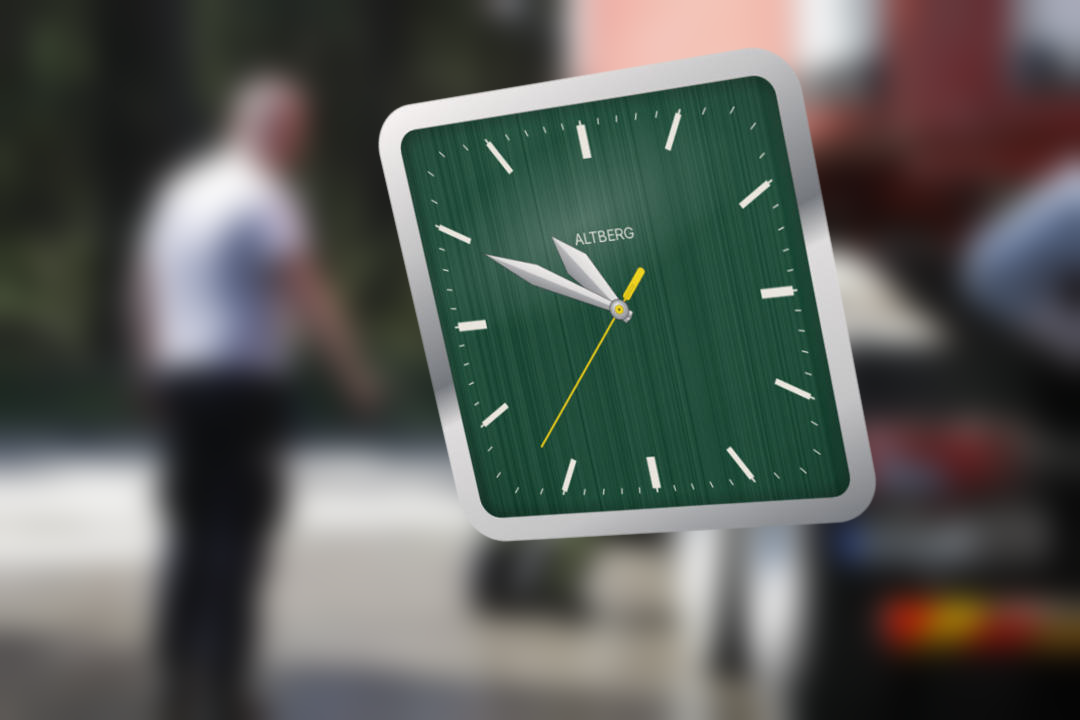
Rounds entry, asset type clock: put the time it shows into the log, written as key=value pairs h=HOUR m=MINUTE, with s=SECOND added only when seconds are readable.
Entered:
h=10 m=49 s=37
